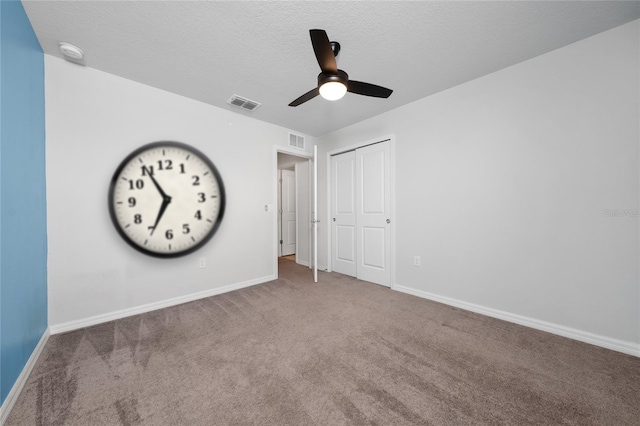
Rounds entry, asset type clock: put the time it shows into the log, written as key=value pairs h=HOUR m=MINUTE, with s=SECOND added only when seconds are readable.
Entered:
h=6 m=55
